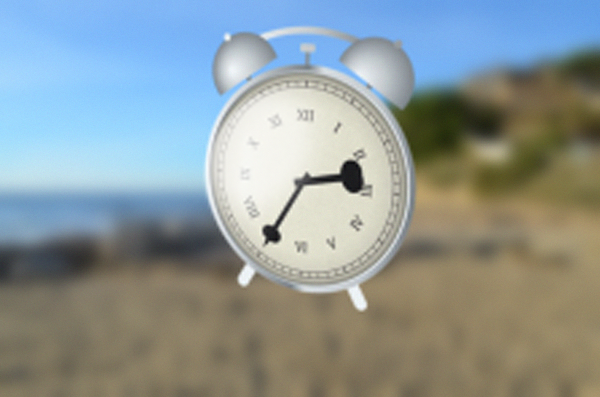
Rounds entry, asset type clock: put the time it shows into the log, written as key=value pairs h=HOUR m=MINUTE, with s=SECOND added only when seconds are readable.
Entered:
h=2 m=35
